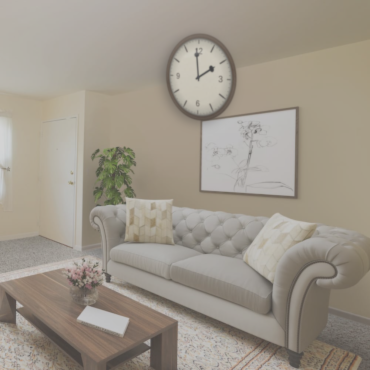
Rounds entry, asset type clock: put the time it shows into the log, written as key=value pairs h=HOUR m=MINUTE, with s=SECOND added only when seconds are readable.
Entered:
h=1 m=59
